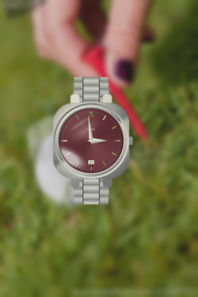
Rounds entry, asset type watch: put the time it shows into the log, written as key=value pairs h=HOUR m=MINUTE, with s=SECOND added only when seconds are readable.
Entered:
h=2 m=59
